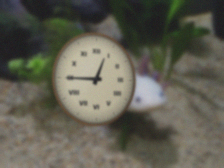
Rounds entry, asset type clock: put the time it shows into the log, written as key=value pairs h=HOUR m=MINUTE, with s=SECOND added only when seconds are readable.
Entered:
h=12 m=45
